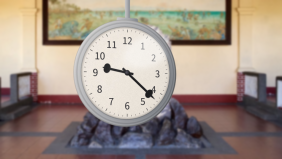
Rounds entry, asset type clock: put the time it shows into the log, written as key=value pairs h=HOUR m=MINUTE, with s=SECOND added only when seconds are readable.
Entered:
h=9 m=22
